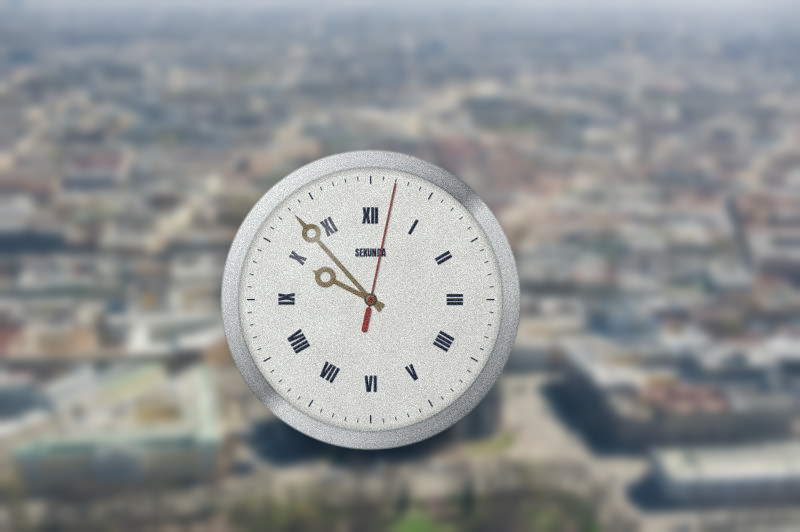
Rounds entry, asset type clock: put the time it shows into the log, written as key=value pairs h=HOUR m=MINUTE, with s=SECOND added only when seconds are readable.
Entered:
h=9 m=53 s=2
